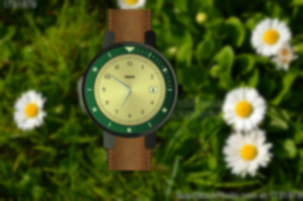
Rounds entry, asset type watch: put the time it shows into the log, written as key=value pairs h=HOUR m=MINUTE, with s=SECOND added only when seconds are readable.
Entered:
h=6 m=51
